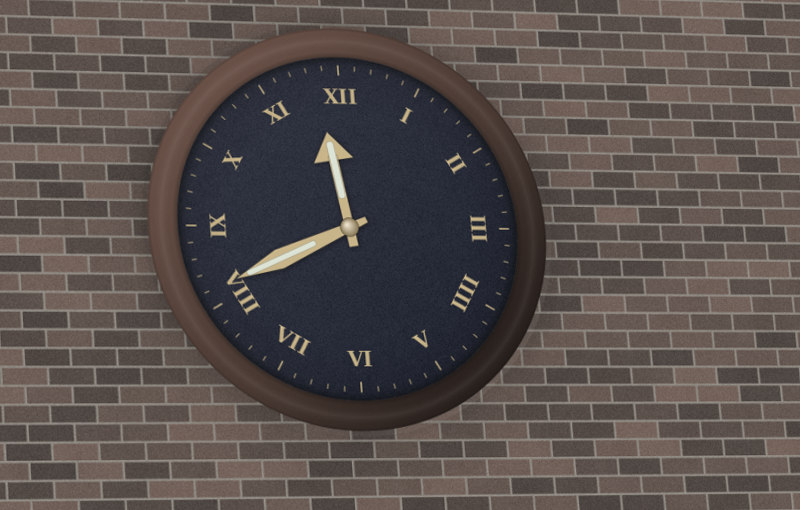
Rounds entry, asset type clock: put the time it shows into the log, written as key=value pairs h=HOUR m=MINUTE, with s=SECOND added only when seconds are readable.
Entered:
h=11 m=41
